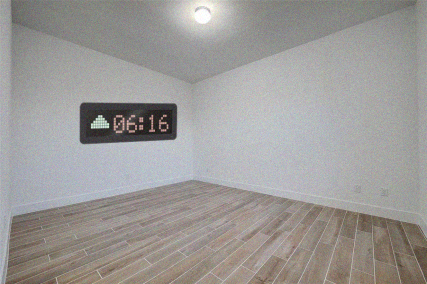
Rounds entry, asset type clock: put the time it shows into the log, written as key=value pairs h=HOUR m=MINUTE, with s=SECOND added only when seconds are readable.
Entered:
h=6 m=16
